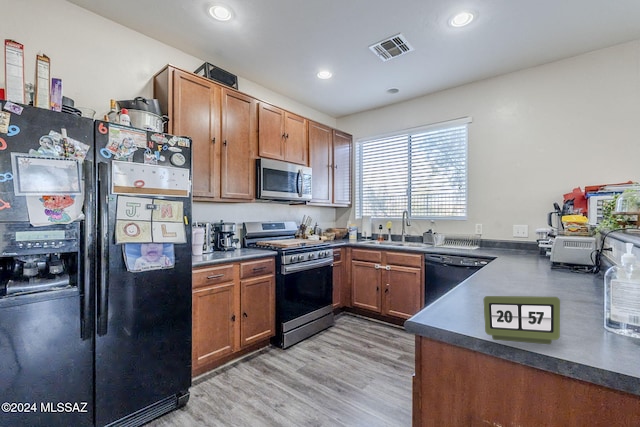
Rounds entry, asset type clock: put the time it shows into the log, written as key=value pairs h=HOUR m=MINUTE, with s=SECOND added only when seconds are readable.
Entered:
h=20 m=57
